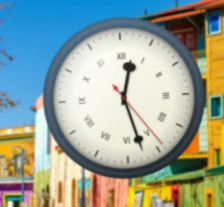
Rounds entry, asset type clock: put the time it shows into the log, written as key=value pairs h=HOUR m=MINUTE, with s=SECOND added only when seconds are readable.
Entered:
h=12 m=27 s=24
